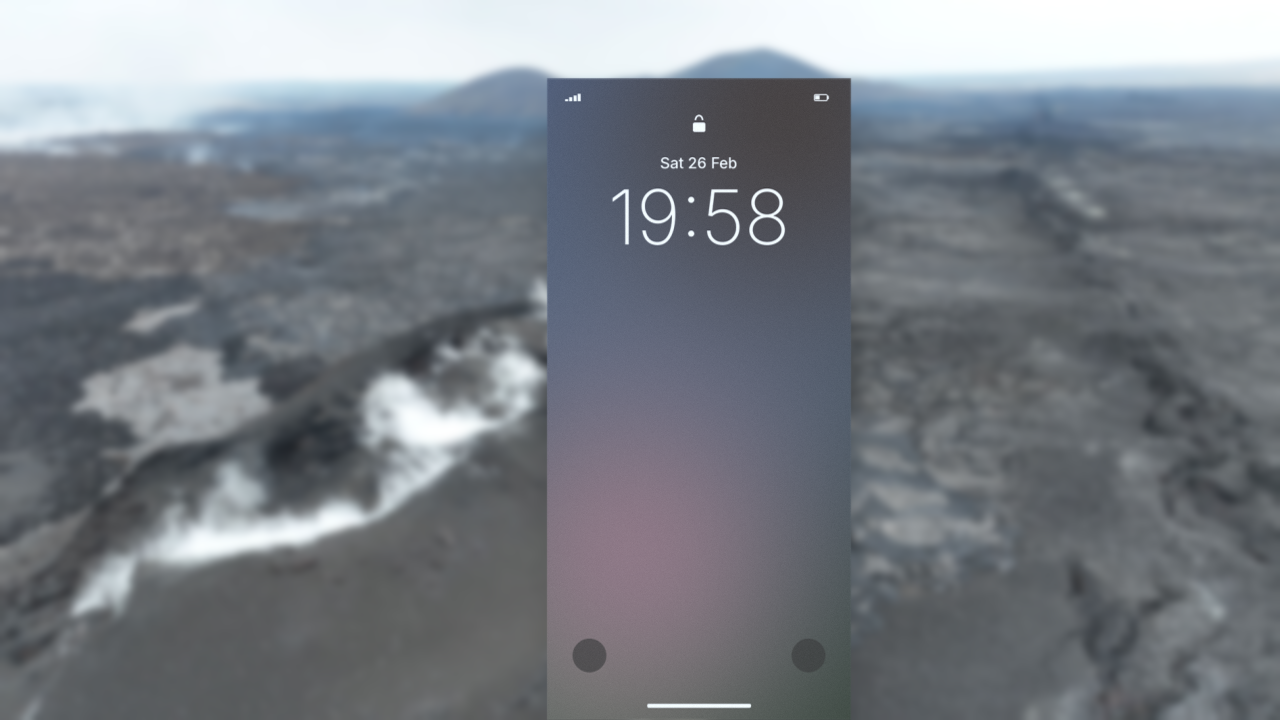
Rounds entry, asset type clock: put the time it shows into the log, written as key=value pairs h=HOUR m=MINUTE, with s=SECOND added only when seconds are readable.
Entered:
h=19 m=58
